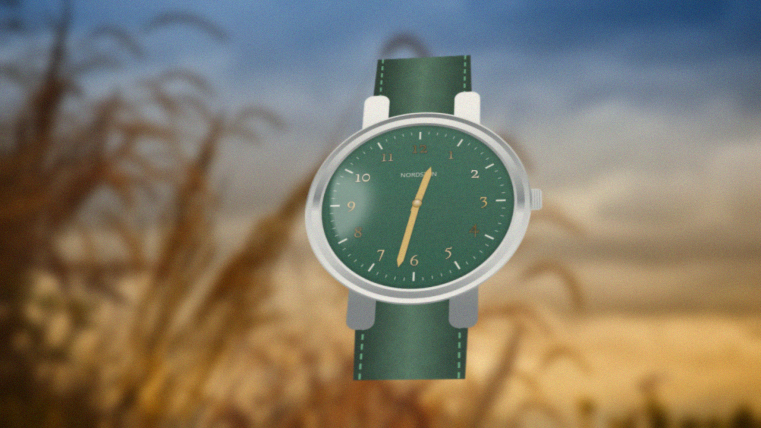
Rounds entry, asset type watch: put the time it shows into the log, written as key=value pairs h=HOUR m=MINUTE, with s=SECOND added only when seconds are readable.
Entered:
h=12 m=32
